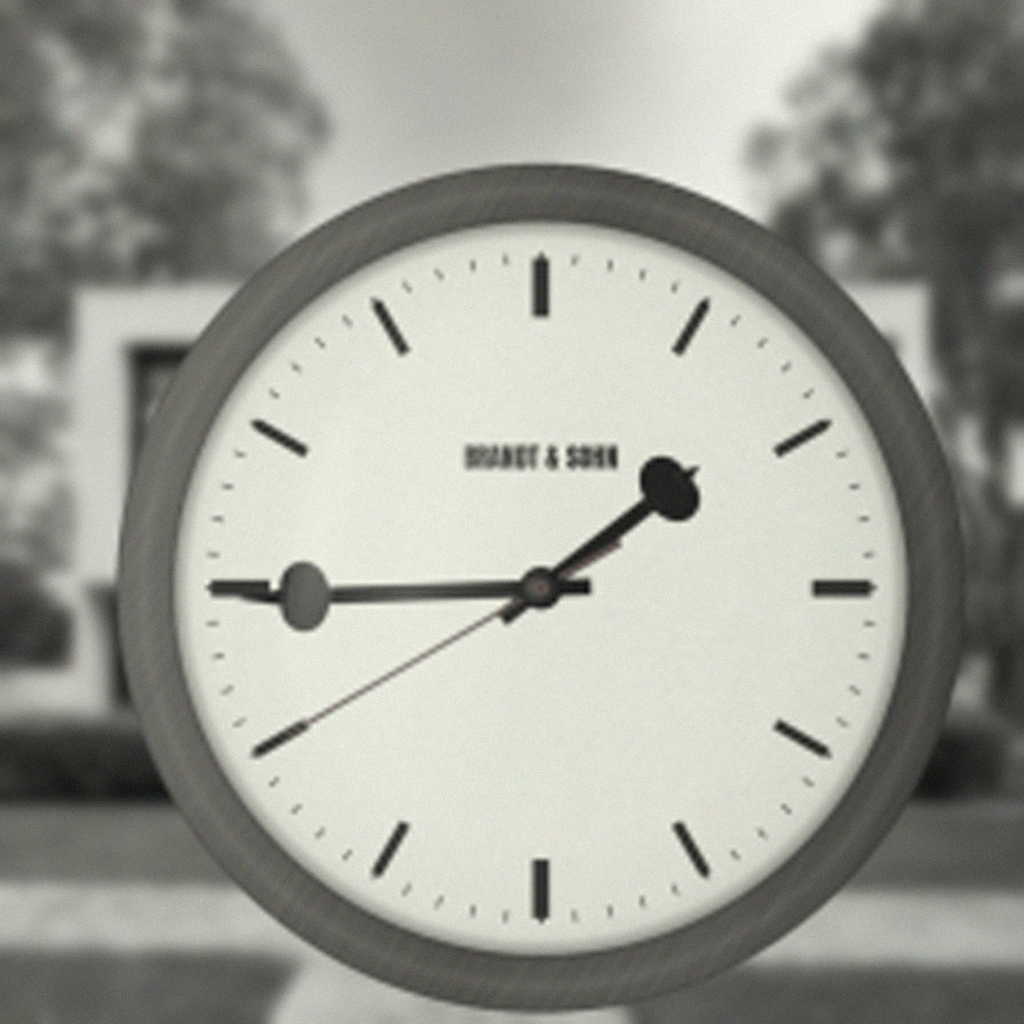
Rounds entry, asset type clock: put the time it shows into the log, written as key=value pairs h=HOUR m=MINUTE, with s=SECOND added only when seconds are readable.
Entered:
h=1 m=44 s=40
